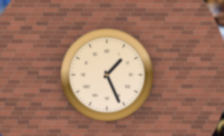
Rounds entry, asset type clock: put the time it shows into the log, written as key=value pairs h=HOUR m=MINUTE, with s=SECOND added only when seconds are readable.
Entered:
h=1 m=26
